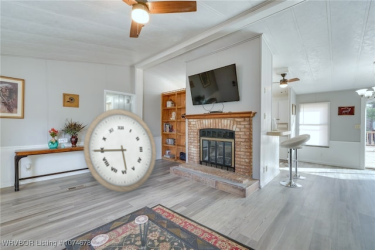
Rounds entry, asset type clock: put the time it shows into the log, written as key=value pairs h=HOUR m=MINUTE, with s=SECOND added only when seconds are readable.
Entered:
h=5 m=45
